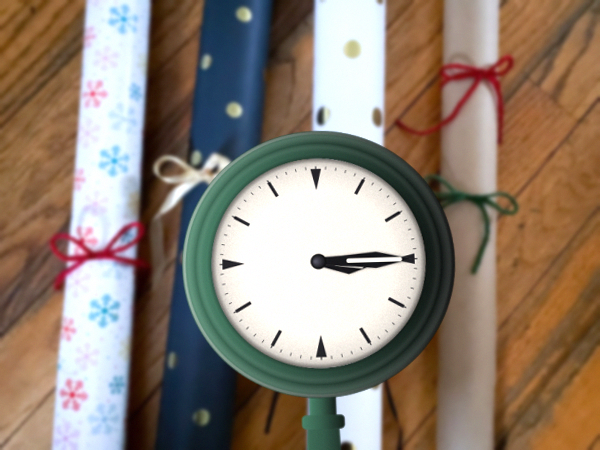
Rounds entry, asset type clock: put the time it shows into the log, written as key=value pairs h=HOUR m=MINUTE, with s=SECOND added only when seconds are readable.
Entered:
h=3 m=15
